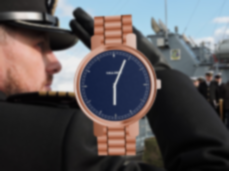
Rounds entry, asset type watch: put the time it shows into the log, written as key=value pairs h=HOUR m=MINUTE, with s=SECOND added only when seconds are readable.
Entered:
h=6 m=4
